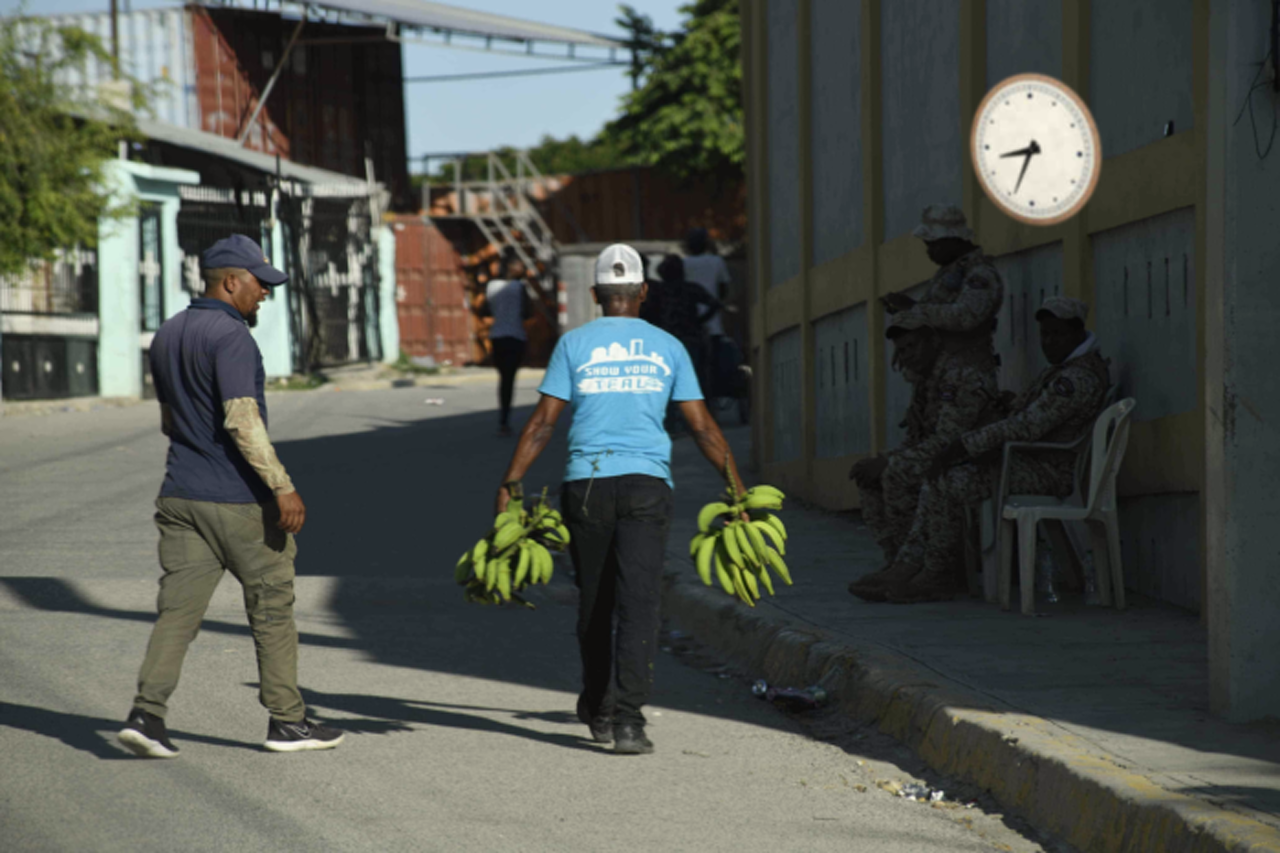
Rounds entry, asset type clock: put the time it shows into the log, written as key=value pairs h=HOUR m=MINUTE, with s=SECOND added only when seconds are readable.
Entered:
h=8 m=34
